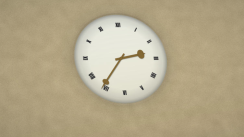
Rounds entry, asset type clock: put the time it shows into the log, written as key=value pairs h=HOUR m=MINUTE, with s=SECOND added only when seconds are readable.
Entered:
h=2 m=36
